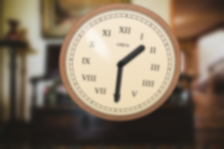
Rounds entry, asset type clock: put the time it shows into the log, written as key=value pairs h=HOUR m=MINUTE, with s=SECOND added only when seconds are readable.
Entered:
h=1 m=30
